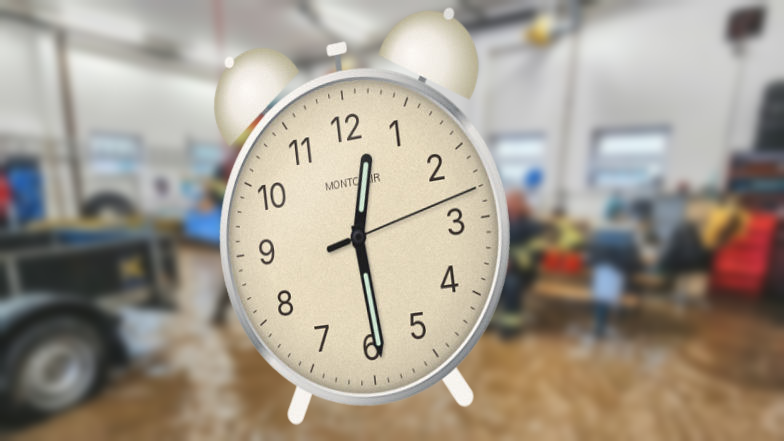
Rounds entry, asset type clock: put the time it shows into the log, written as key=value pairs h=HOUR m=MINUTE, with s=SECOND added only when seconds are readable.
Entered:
h=12 m=29 s=13
